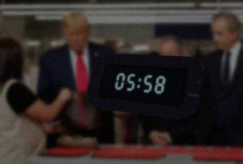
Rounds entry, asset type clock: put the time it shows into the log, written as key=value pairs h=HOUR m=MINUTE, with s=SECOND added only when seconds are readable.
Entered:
h=5 m=58
